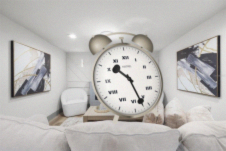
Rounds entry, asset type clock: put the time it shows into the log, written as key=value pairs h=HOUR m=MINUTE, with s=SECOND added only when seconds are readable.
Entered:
h=10 m=27
